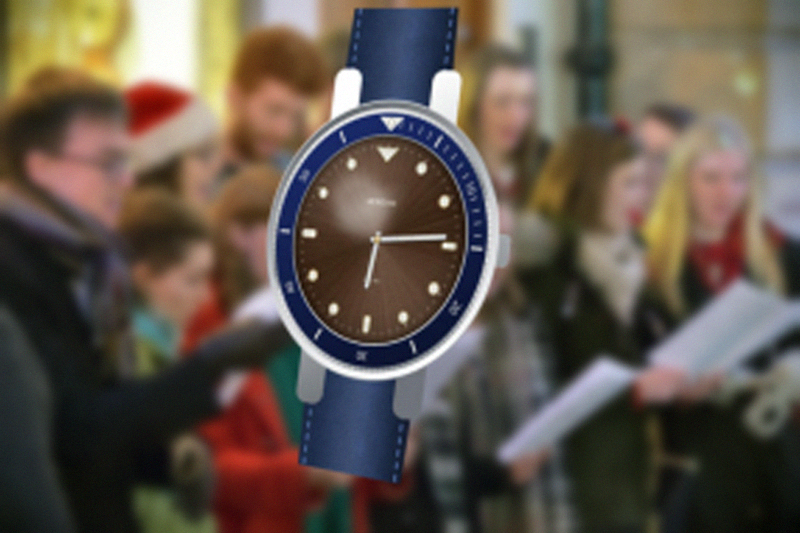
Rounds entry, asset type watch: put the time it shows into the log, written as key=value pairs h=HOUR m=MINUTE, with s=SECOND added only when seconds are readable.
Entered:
h=6 m=14
